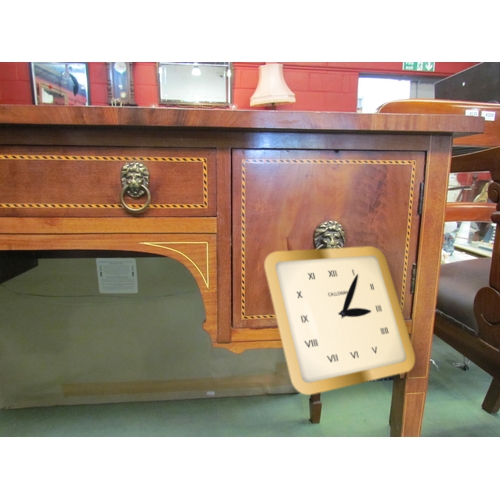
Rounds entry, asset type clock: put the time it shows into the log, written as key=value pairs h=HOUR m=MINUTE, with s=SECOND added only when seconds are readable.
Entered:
h=3 m=6
